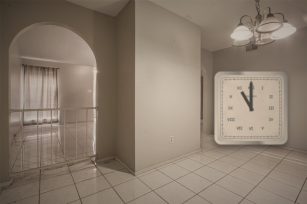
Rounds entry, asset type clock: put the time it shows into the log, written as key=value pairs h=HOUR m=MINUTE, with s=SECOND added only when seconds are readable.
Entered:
h=11 m=0
